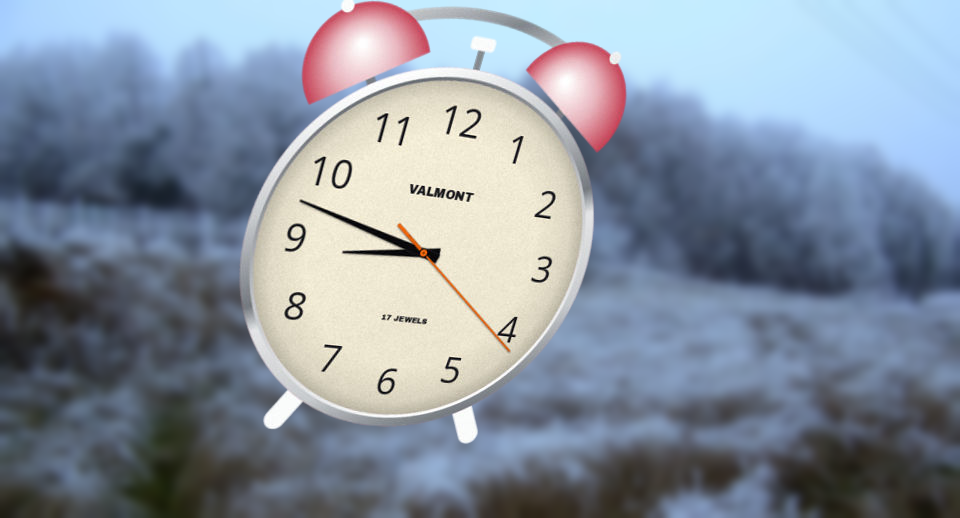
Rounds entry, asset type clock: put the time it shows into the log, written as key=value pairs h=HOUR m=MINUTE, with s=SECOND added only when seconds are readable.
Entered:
h=8 m=47 s=21
